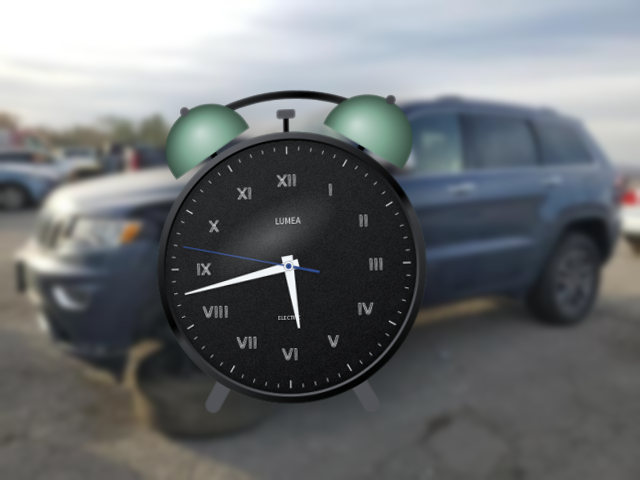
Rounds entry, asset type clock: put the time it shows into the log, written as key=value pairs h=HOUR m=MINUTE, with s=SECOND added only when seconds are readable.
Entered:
h=5 m=42 s=47
